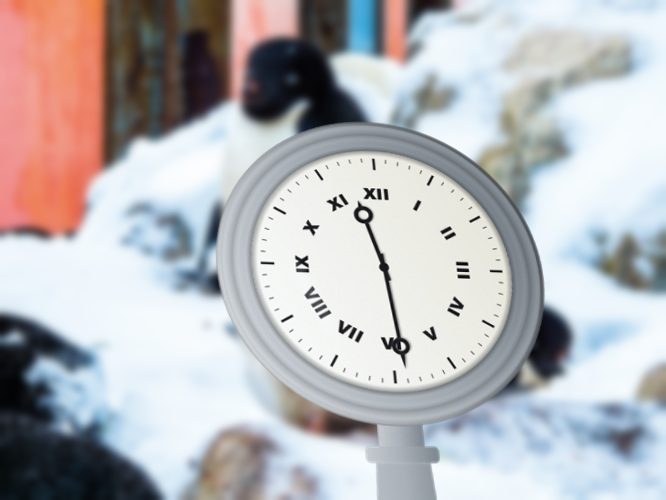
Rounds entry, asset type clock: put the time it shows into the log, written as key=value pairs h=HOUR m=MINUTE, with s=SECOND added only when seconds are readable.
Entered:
h=11 m=29
